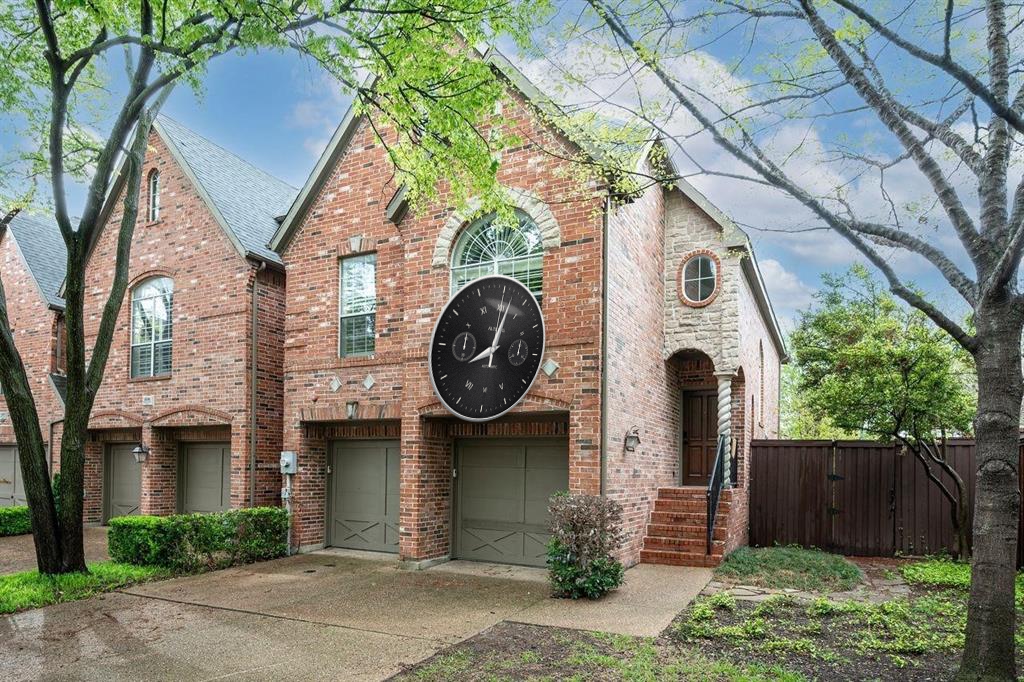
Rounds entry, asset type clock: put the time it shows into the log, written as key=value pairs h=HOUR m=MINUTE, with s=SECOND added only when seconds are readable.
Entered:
h=8 m=2
